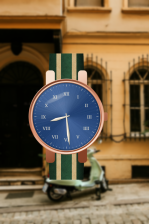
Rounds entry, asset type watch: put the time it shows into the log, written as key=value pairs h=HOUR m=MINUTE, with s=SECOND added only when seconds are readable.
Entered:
h=8 m=29
